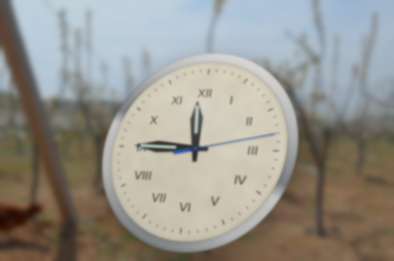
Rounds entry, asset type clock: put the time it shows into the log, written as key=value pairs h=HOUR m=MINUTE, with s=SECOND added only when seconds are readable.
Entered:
h=11 m=45 s=13
